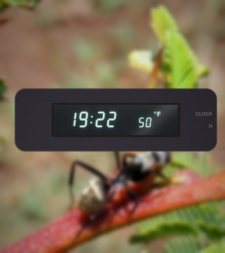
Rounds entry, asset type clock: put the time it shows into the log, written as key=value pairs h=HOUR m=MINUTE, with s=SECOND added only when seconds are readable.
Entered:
h=19 m=22
